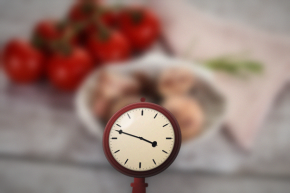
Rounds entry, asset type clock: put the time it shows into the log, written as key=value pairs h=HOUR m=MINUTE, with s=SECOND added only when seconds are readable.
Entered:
h=3 m=48
